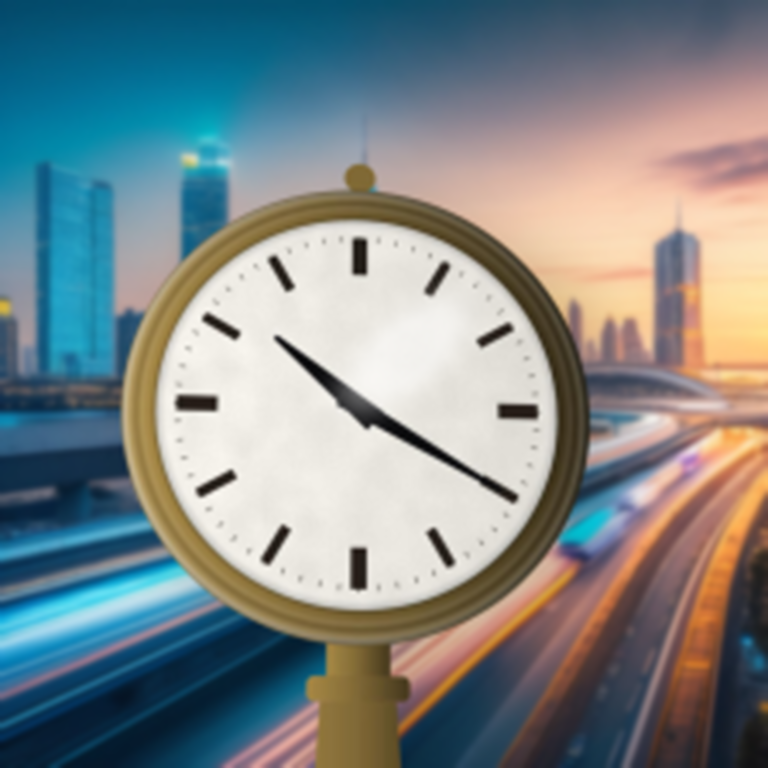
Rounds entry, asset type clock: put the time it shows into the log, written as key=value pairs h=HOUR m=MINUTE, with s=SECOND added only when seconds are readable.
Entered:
h=10 m=20
